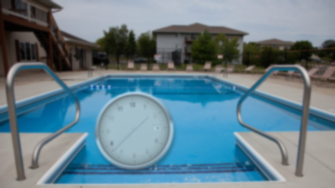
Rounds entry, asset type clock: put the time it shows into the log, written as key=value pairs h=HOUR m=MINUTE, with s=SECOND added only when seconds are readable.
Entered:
h=1 m=38
